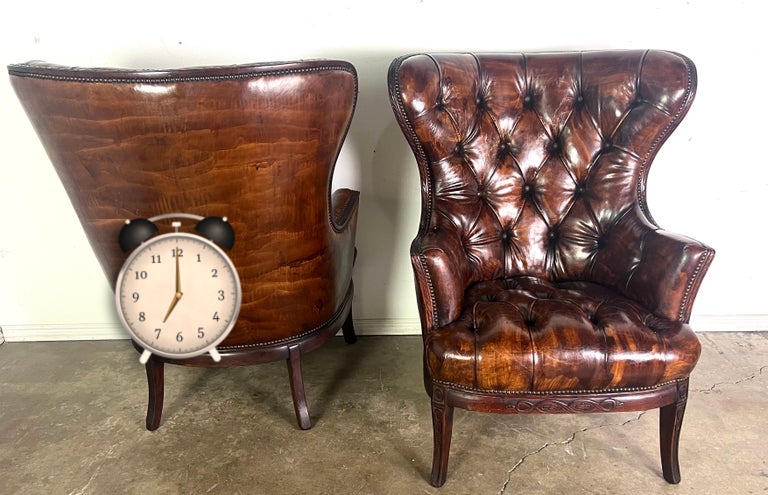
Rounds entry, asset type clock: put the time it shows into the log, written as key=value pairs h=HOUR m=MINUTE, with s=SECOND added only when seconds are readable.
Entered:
h=7 m=0
